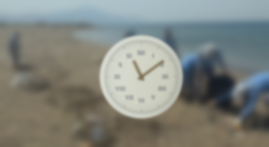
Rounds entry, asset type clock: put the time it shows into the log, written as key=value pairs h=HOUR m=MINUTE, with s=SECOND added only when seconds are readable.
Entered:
h=11 m=9
